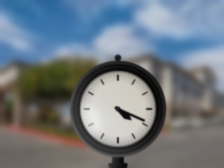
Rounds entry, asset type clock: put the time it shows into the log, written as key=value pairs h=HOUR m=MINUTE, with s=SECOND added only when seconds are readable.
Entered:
h=4 m=19
